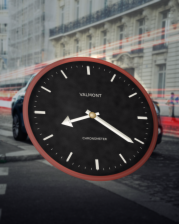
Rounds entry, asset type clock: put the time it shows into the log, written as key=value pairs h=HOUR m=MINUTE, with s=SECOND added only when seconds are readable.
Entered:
h=8 m=21
